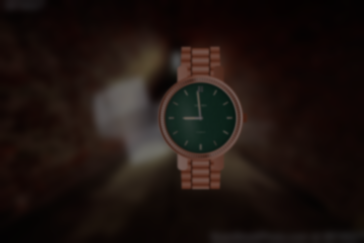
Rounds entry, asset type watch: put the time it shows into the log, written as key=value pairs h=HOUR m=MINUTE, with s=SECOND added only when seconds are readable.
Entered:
h=8 m=59
